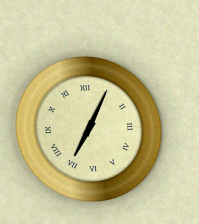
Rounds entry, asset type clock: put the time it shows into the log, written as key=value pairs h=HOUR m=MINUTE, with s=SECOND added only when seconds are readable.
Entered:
h=7 m=5
